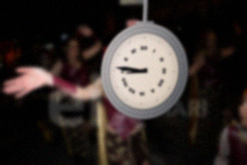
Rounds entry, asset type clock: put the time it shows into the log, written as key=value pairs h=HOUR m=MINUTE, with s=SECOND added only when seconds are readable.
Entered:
h=8 m=46
